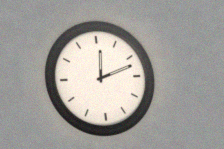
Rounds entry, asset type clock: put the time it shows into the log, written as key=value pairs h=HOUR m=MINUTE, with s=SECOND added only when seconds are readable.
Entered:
h=12 m=12
